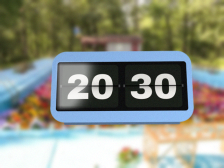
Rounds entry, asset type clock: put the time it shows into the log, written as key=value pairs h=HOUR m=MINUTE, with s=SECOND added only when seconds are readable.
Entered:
h=20 m=30
